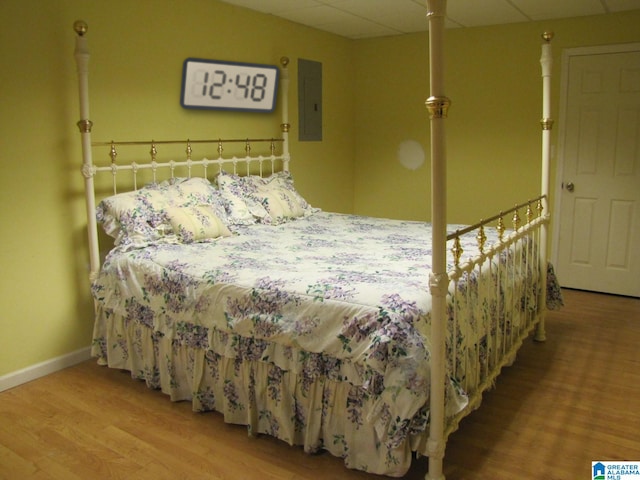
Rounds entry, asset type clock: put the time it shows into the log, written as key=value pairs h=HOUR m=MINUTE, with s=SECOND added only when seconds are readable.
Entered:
h=12 m=48
